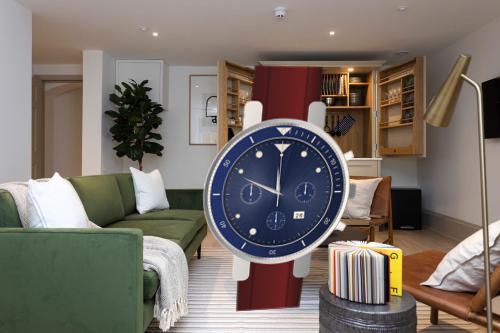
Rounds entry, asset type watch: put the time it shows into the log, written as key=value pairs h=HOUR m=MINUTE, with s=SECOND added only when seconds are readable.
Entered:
h=11 m=49
